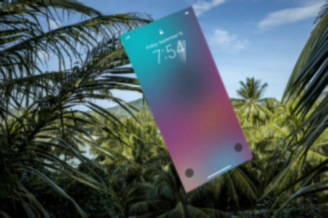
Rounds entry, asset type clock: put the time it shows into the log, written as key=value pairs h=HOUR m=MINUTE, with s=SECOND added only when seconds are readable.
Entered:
h=7 m=54
